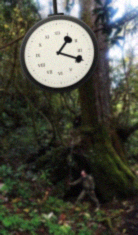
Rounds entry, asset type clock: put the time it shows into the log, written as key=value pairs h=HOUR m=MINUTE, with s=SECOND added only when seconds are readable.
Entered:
h=1 m=19
